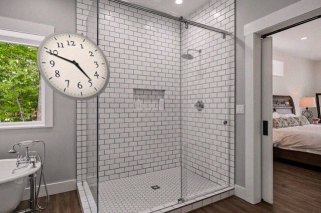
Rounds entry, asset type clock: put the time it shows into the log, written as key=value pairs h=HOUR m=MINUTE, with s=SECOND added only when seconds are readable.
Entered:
h=4 m=49
